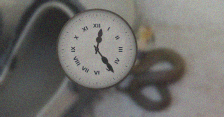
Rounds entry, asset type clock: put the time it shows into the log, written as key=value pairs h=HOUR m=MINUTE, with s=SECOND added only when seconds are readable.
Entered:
h=12 m=24
